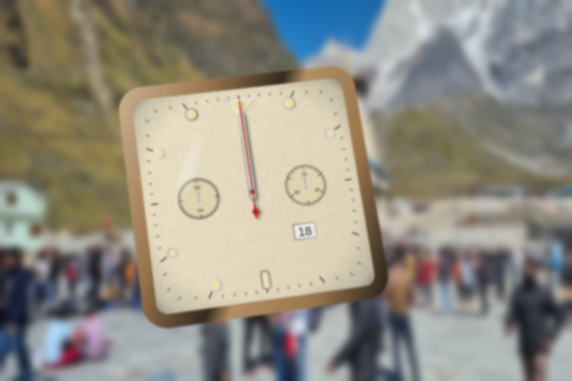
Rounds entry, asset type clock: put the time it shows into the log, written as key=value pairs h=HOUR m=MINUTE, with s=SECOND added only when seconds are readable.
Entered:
h=12 m=0
